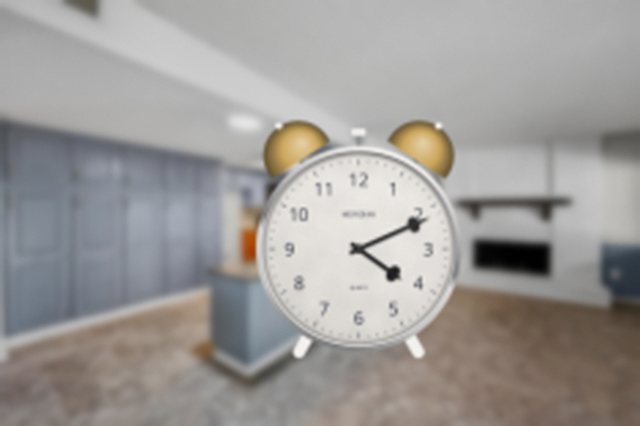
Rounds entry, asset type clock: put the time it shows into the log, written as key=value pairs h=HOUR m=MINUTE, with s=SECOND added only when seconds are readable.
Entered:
h=4 m=11
